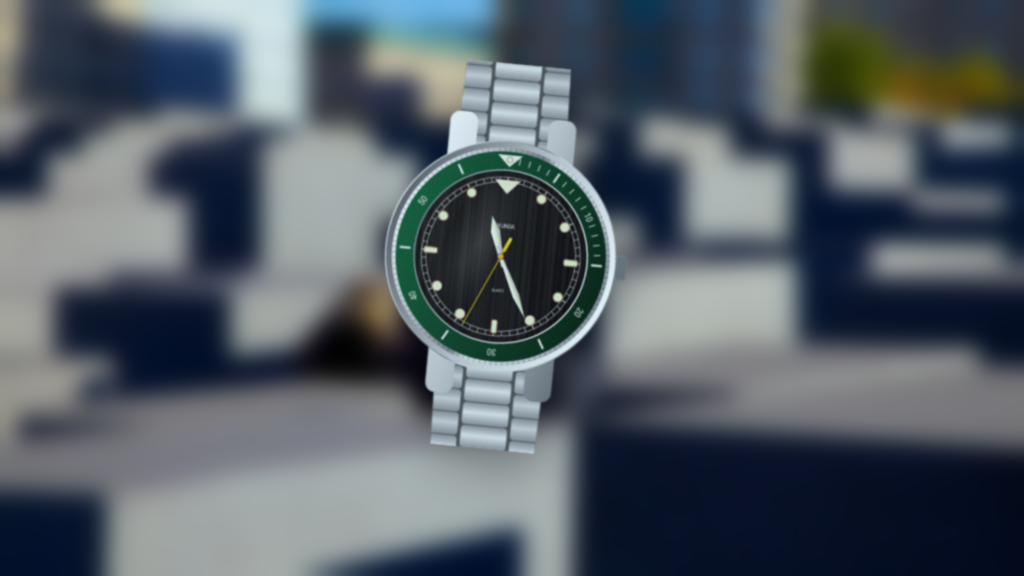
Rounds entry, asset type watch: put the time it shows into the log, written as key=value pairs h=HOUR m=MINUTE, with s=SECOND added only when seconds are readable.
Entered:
h=11 m=25 s=34
